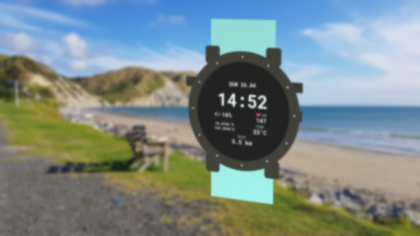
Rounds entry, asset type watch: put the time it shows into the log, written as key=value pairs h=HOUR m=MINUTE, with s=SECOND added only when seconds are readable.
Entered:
h=14 m=52
